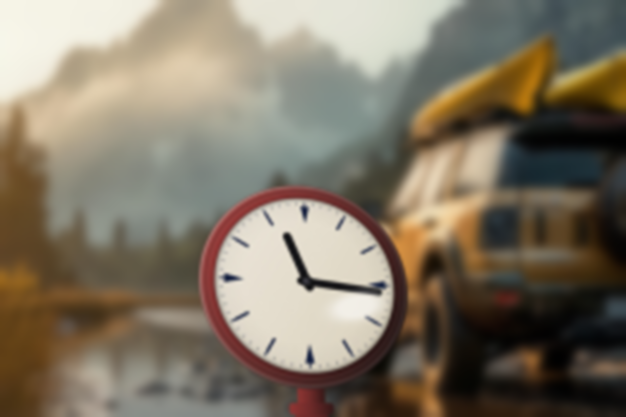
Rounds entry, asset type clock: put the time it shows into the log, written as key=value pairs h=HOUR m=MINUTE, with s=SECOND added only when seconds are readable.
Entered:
h=11 m=16
